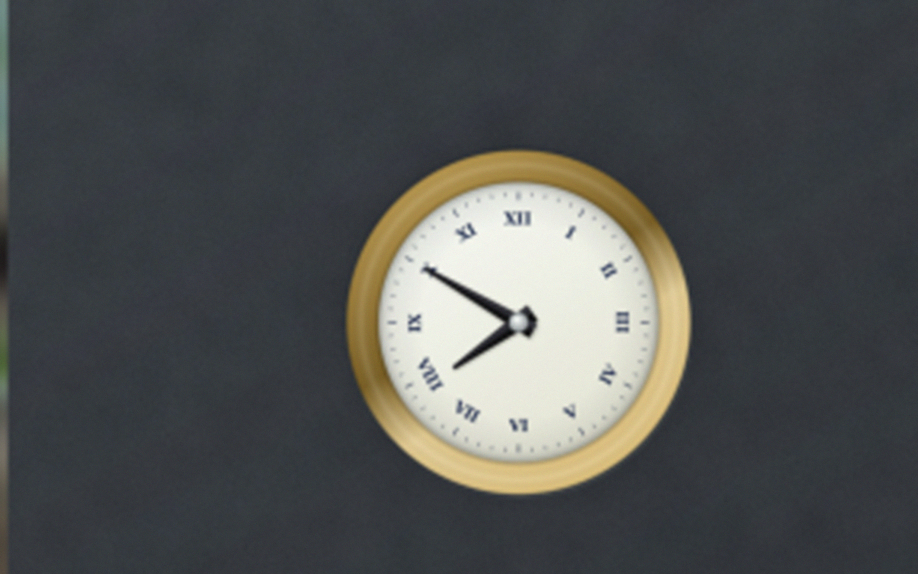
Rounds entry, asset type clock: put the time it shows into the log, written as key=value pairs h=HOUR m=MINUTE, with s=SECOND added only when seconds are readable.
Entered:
h=7 m=50
